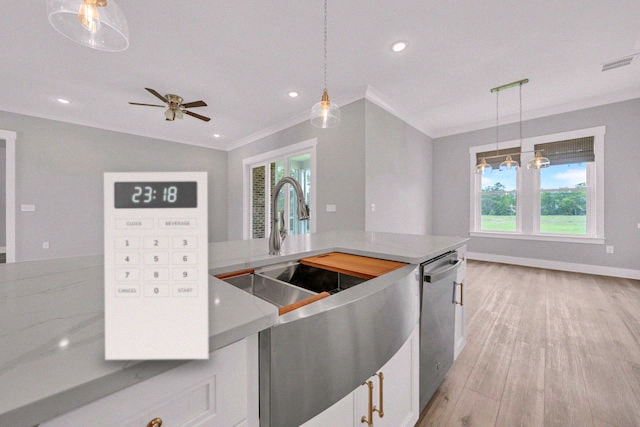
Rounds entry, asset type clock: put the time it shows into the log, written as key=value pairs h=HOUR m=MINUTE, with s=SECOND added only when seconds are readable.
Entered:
h=23 m=18
